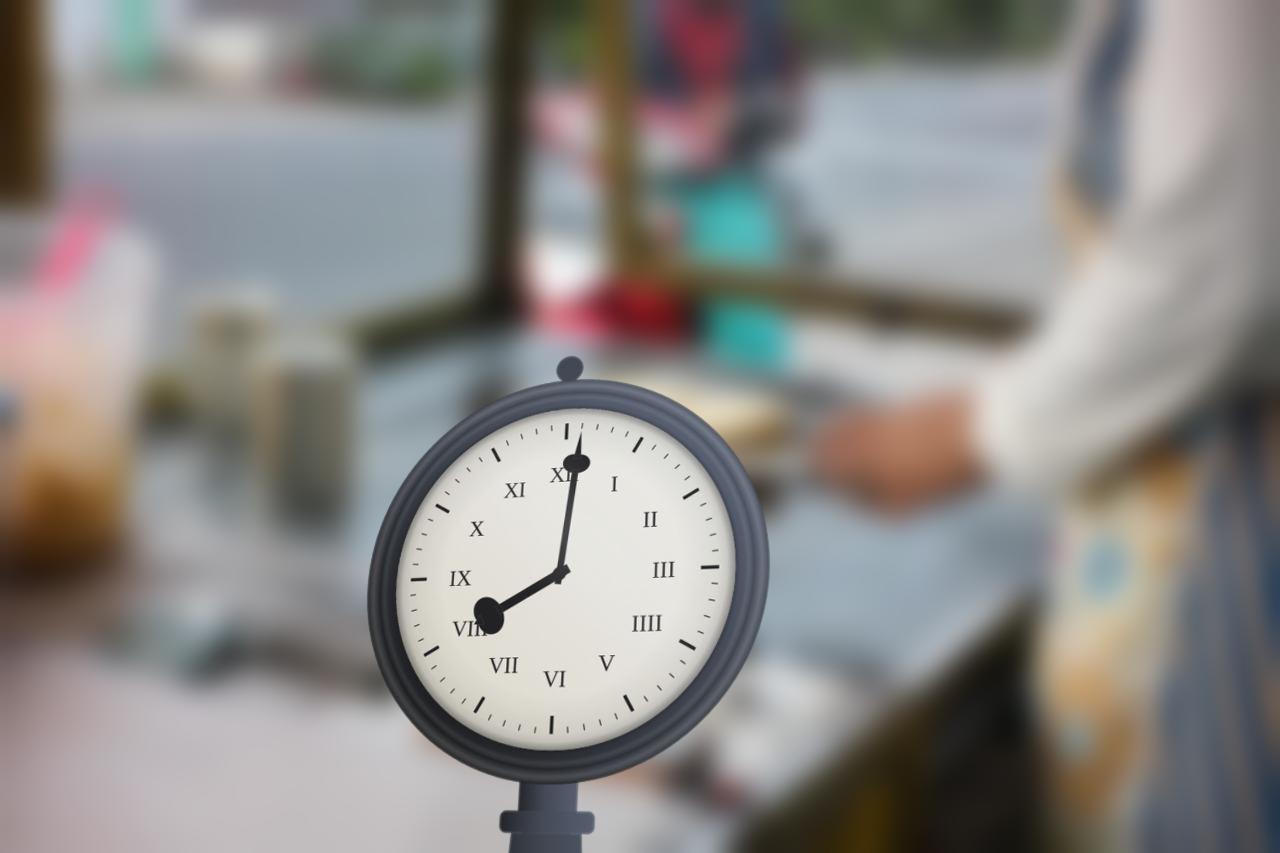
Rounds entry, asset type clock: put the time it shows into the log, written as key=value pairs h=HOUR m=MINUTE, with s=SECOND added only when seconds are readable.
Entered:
h=8 m=1
